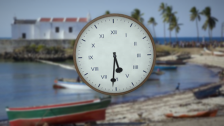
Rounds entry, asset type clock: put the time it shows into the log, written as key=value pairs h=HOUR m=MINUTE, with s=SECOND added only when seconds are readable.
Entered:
h=5 m=31
